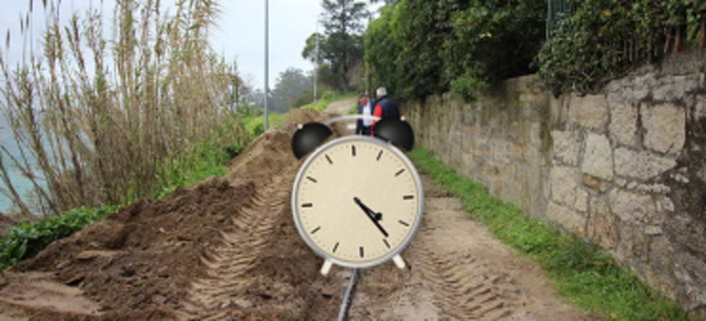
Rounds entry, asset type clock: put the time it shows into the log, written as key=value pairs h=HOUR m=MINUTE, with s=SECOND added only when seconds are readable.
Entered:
h=4 m=24
